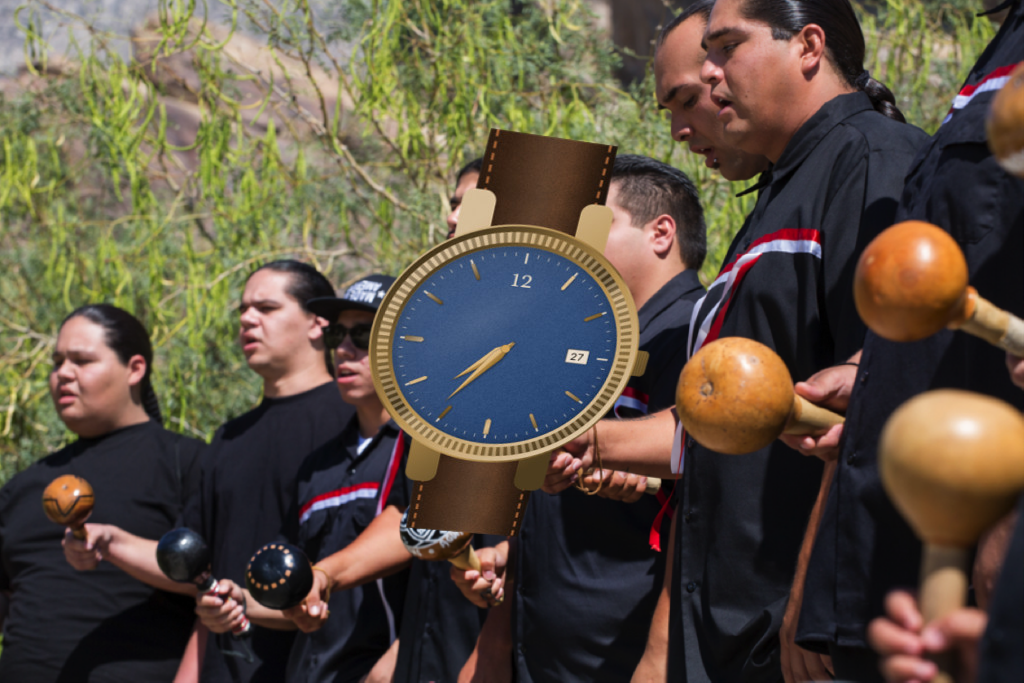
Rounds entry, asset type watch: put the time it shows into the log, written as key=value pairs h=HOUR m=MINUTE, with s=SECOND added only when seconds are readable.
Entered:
h=7 m=36
